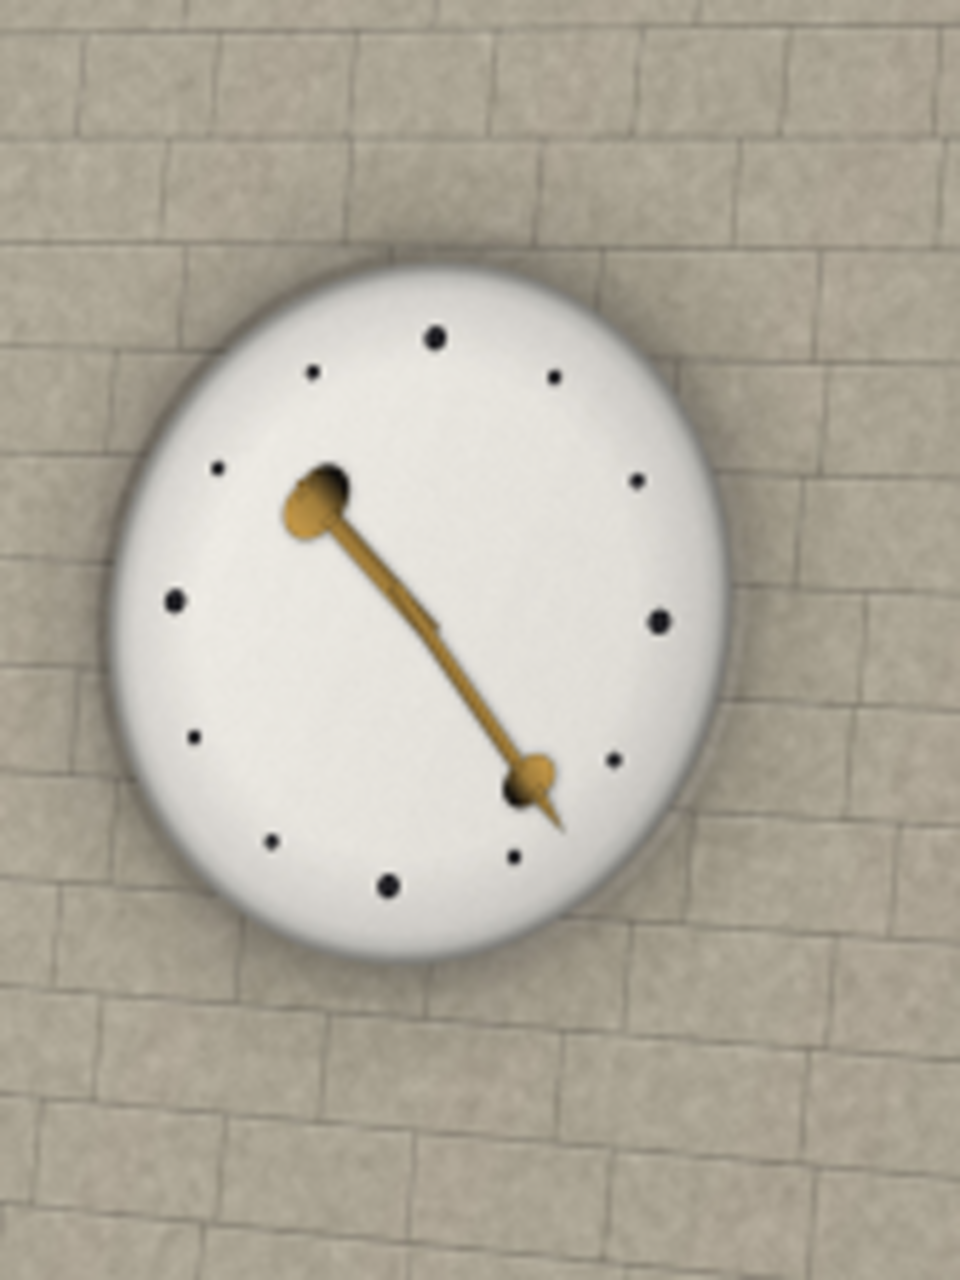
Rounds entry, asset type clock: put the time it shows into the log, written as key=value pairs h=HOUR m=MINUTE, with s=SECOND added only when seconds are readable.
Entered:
h=10 m=23
